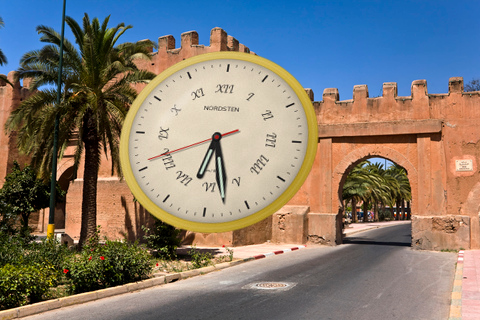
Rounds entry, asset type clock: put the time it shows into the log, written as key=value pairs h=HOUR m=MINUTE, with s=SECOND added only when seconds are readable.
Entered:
h=6 m=27 s=41
